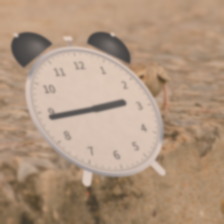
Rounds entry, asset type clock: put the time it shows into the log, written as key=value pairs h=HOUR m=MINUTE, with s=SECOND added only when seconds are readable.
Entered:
h=2 m=44
